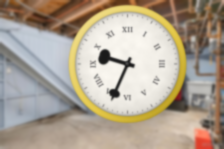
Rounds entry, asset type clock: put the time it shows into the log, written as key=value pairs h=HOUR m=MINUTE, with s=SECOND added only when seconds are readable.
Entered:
h=9 m=34
